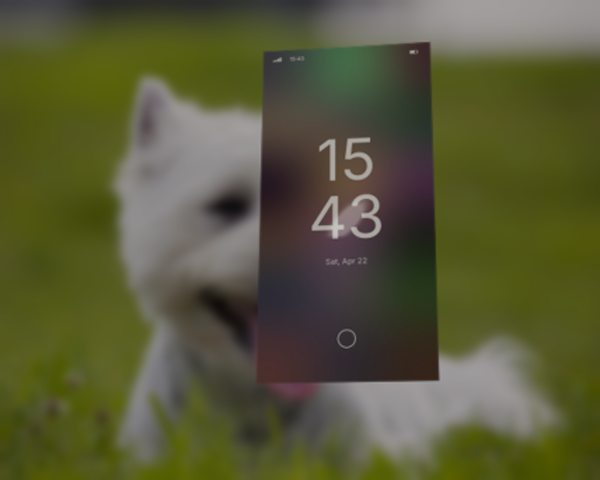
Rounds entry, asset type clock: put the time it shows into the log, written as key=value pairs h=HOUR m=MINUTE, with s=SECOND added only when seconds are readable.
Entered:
h=15 m=43
